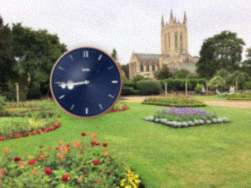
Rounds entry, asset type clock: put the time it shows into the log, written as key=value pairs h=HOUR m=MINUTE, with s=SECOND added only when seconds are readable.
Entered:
h=8 m=44
